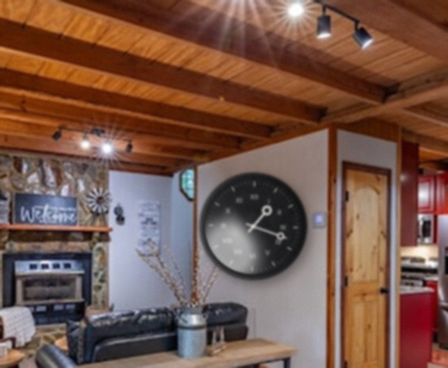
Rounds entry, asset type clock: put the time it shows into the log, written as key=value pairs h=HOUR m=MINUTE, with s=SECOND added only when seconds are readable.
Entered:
h=1 m=18
